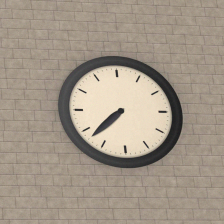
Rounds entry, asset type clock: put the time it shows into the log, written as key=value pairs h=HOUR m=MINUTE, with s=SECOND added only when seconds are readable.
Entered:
h=7 m=38
